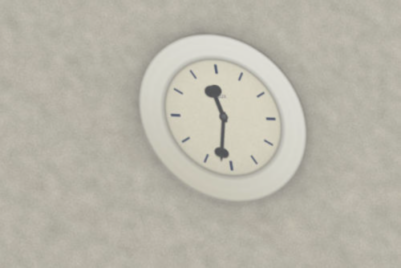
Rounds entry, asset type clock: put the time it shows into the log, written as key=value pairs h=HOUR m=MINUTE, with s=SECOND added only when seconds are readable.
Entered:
h=11 m=32
